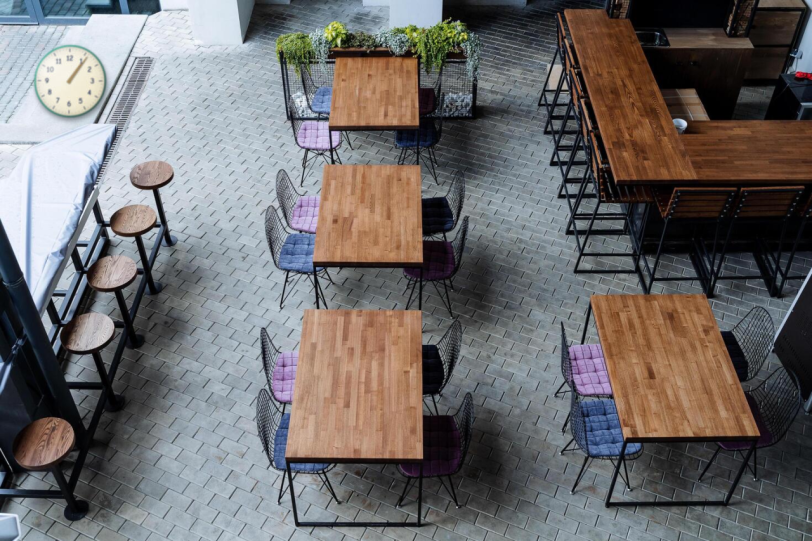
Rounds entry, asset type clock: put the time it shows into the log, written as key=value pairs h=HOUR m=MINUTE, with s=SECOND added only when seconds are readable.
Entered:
h=1 m=6
